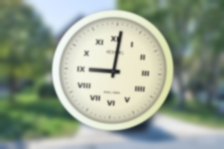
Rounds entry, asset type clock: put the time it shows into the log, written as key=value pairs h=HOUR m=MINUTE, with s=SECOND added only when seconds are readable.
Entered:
h=9 m=1
